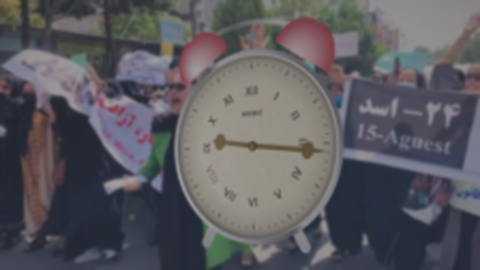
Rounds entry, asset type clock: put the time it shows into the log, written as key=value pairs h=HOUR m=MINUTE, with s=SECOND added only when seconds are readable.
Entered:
h=9 m=16
